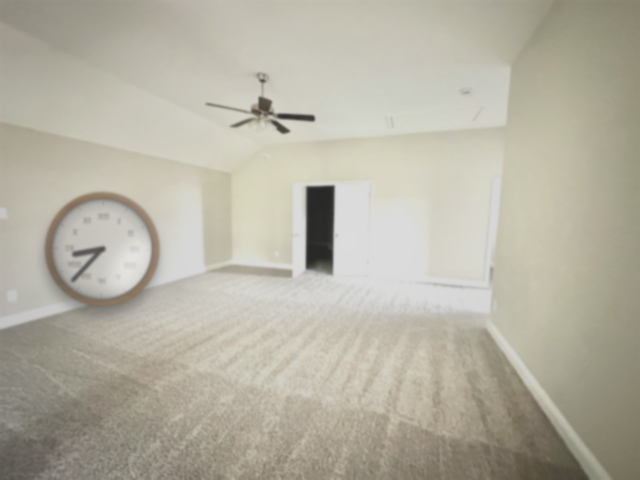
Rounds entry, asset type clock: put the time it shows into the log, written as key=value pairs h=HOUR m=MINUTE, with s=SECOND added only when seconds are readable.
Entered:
h=8 m=37
